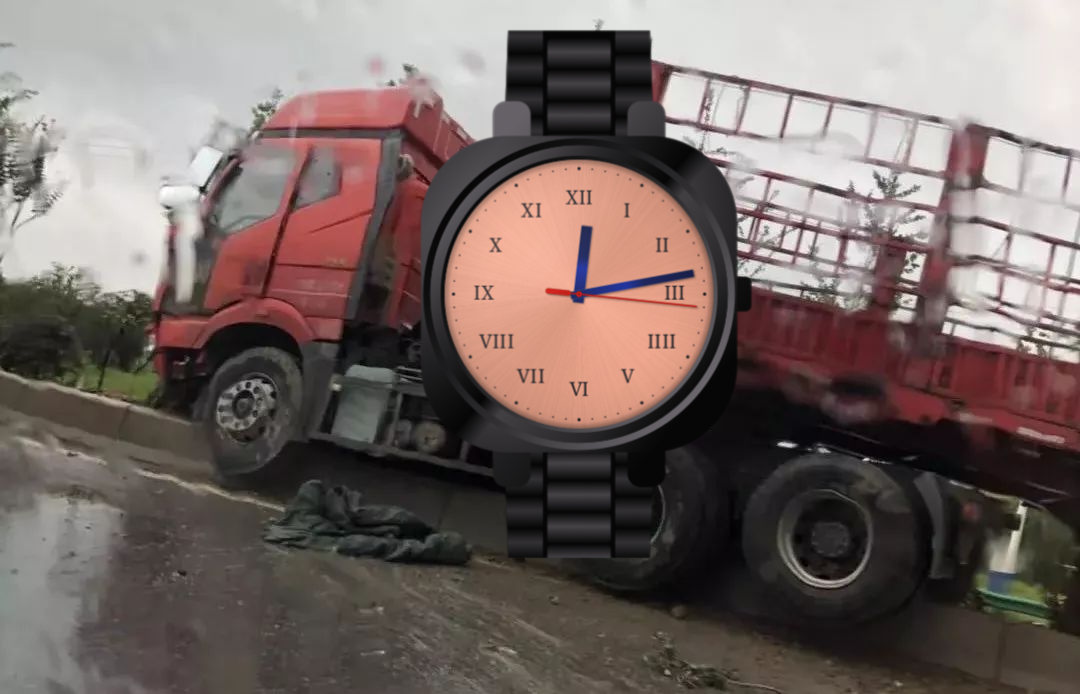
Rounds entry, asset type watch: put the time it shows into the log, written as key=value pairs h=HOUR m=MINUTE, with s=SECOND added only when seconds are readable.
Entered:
h=12 m=13 s=16
